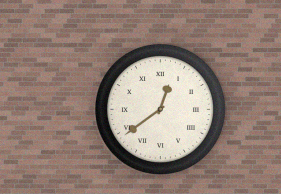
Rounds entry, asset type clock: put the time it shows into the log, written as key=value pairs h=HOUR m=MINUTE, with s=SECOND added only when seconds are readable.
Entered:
h=12 m=39
